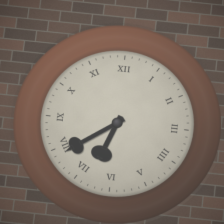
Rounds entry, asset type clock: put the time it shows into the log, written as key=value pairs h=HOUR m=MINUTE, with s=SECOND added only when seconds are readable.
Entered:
h=6 m=39
